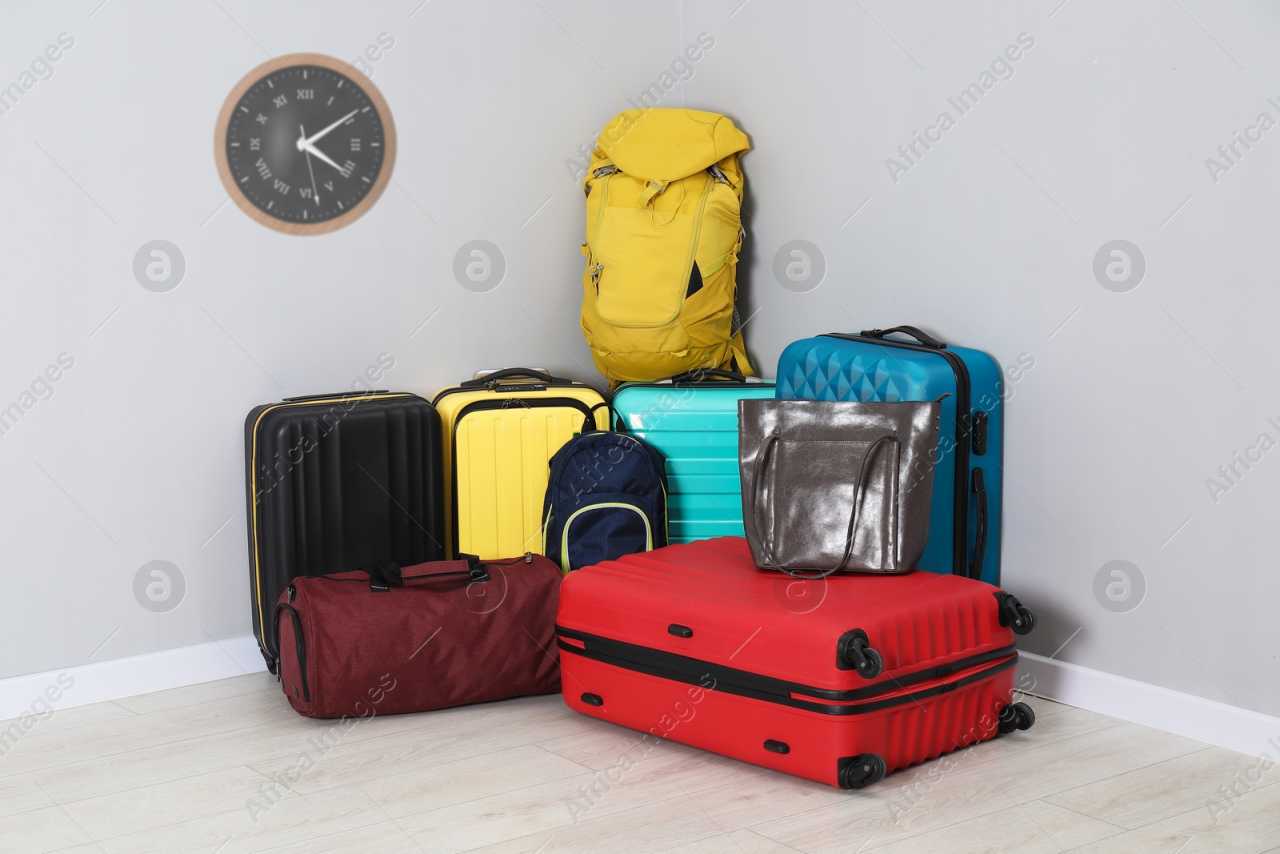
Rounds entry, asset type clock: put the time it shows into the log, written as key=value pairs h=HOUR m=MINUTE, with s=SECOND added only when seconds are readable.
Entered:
h=4 m=9 s=28
